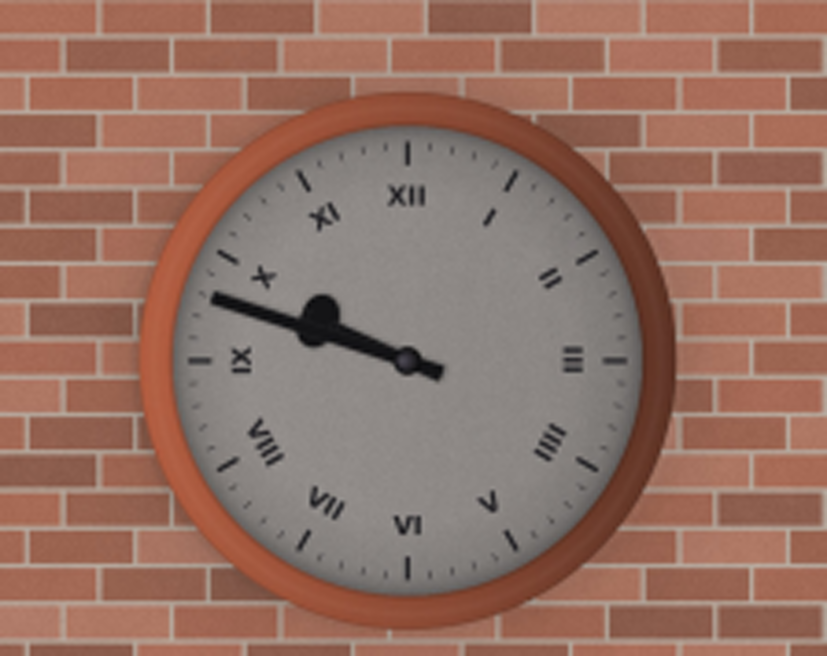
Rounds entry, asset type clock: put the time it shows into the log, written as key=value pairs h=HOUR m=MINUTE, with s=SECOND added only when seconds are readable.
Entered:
h=9 m=48
